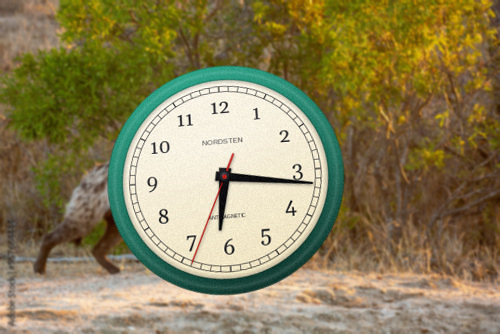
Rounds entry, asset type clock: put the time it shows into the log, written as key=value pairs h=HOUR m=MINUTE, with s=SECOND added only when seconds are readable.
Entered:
h=6 m=16 s=34
